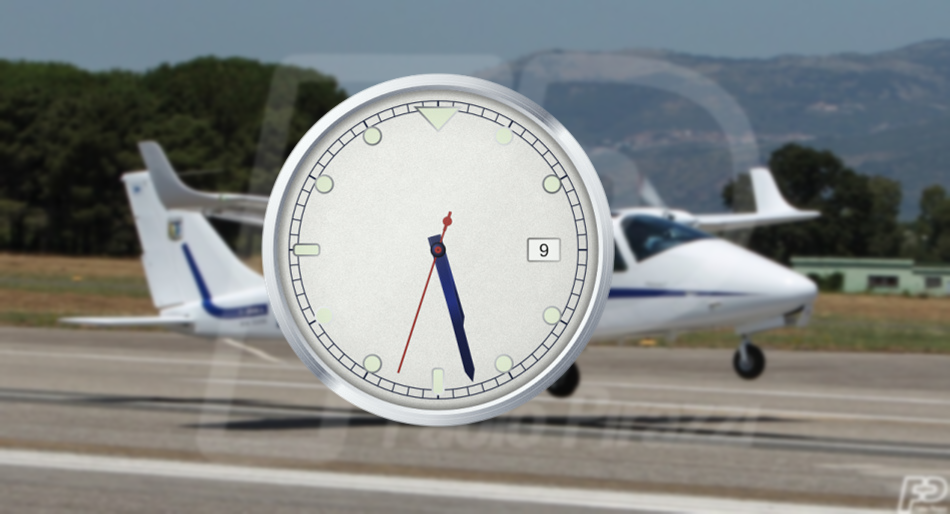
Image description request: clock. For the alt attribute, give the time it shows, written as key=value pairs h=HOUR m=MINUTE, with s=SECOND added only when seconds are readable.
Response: h=5 m=27 s=33
